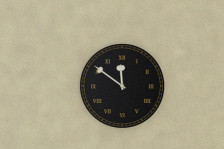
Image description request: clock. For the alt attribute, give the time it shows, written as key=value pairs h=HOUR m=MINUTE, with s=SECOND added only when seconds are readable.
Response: h=11 m=51
